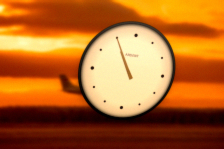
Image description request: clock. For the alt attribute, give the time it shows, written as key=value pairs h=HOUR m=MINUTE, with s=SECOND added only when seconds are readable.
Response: h=10 m=55
